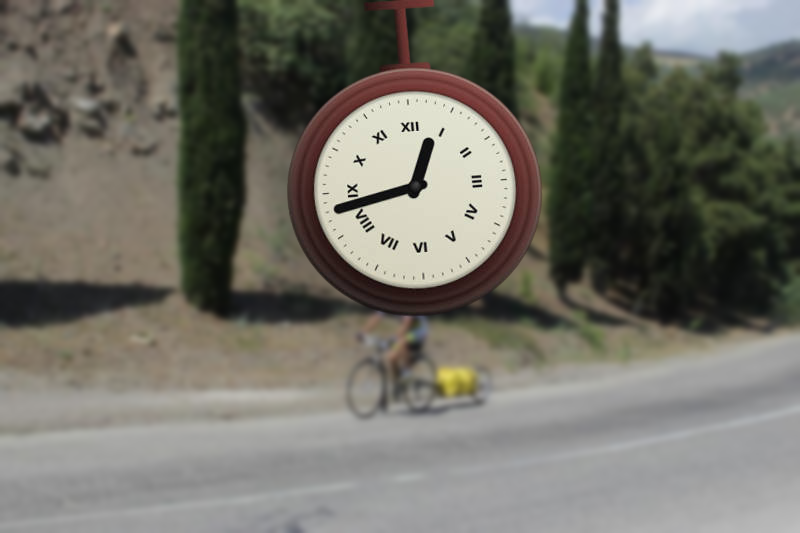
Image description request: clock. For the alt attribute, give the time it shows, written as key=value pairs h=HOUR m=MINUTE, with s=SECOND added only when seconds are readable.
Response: h=12 m=43
